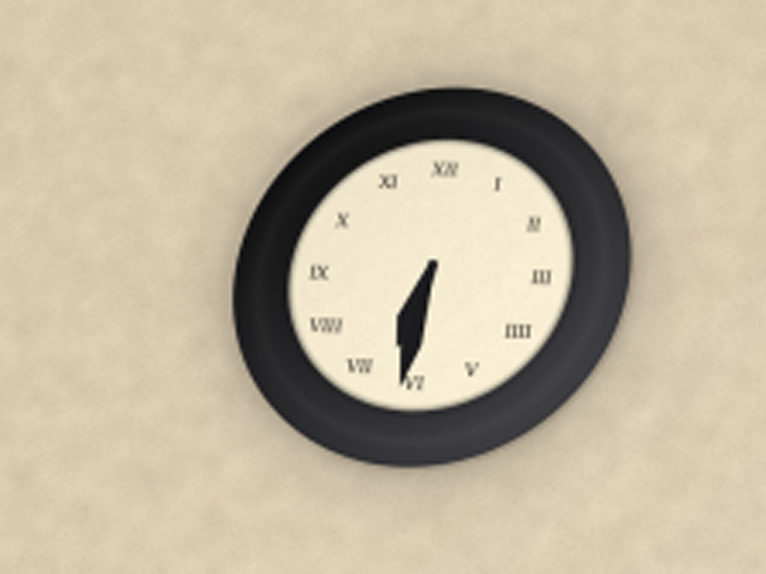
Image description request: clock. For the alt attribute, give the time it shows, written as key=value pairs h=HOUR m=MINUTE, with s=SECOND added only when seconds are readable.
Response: h=6 m=31
